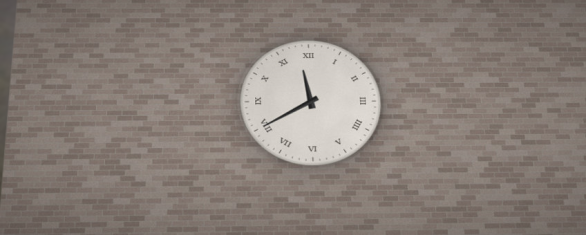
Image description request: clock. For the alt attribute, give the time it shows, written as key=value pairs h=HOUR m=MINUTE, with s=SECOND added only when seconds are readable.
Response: h=11 m=40
